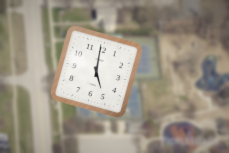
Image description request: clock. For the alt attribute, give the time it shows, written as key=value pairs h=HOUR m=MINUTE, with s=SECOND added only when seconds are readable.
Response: h=4 m=59
